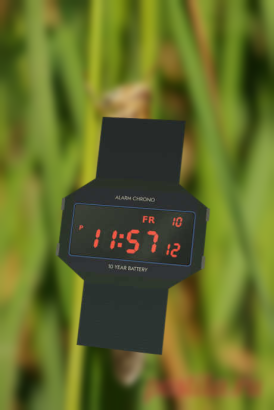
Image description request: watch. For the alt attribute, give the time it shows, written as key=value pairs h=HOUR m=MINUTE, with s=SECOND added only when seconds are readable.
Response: h=11 m=57 s=12
